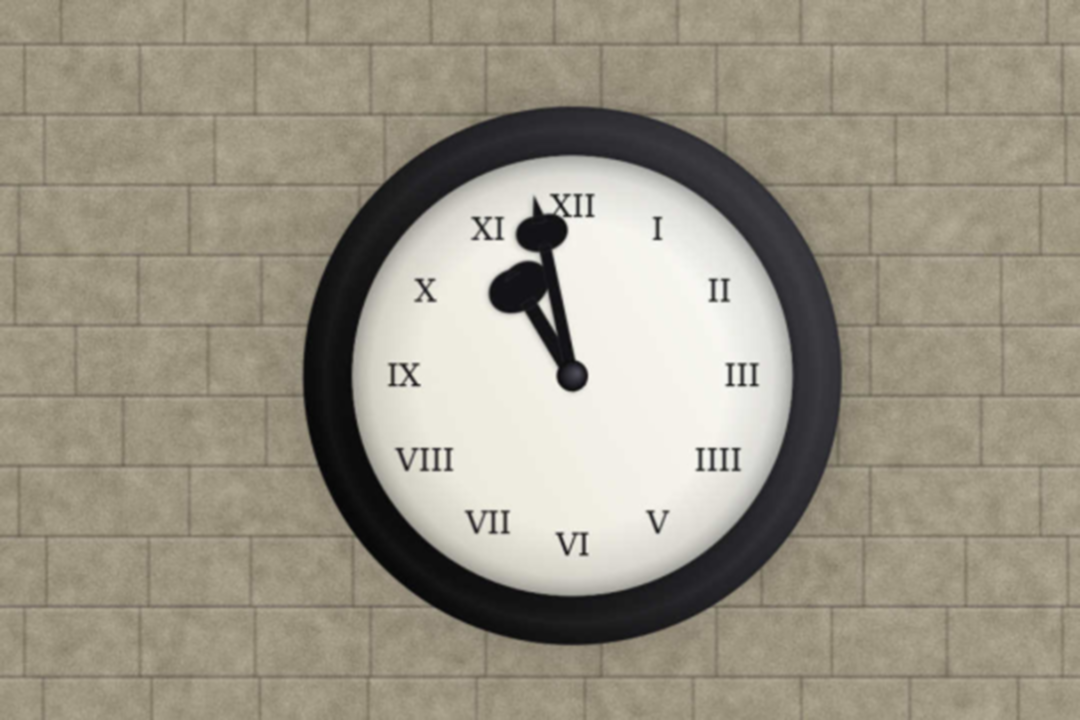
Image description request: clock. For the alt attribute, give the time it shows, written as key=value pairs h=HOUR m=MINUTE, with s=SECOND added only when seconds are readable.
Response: h=10 m=58
